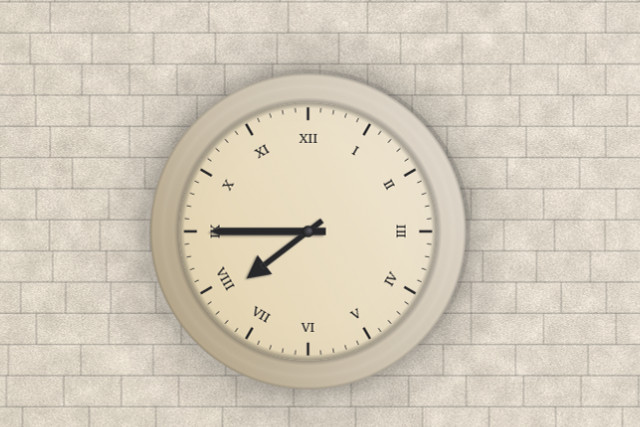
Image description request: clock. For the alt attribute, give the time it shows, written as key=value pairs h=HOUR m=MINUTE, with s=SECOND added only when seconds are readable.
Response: h=7 m=45
